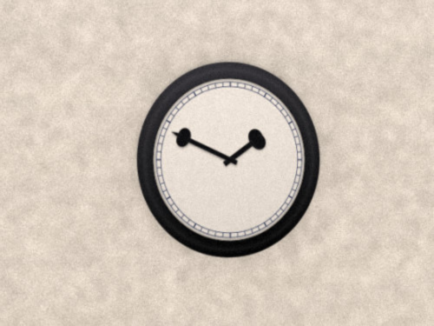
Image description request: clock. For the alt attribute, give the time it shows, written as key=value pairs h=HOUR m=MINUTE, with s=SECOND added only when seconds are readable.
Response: h=1 m=49
